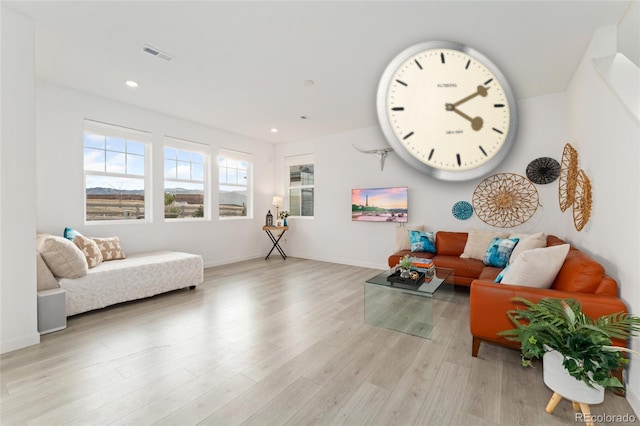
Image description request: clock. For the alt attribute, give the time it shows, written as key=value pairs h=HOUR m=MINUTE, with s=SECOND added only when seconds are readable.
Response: h=4 m=11
